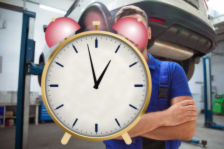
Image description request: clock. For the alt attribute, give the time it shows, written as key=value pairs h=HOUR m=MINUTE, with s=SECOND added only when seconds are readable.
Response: h=12 m=58
